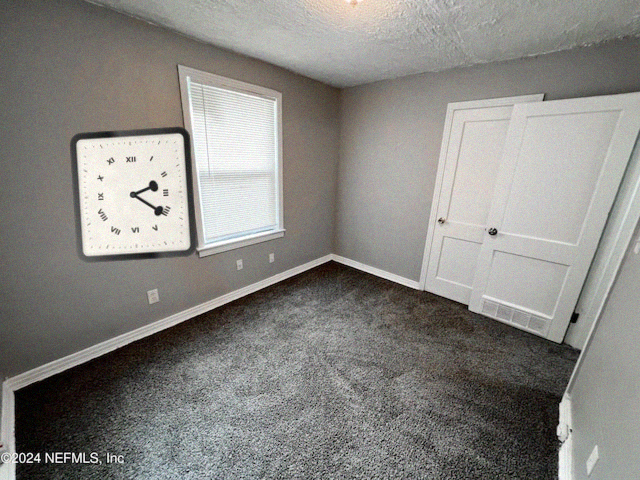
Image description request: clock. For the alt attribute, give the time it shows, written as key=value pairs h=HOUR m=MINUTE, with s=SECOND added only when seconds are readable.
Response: h=2 m=21
